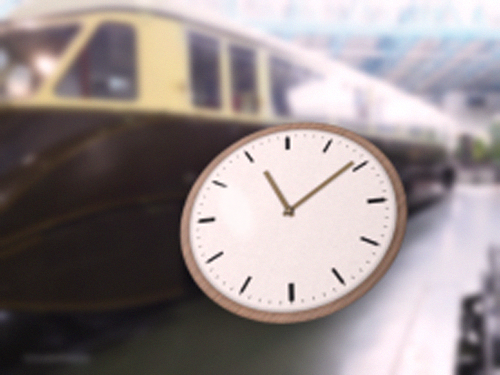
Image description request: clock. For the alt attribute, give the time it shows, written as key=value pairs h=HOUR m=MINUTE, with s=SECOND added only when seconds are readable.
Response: h=11 m=9
